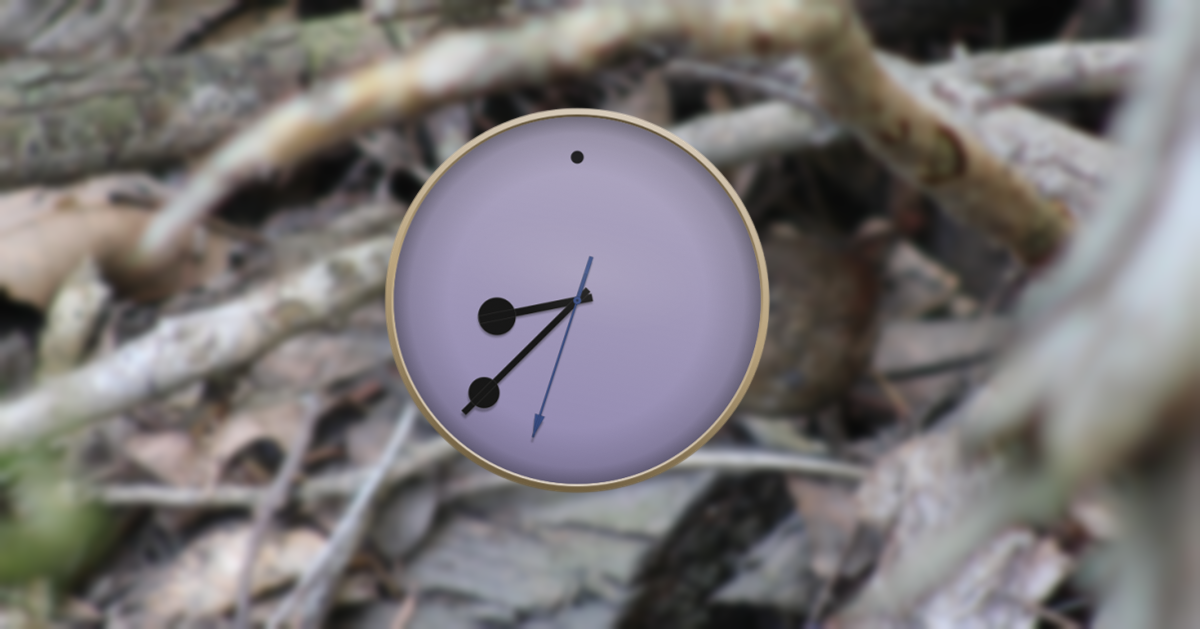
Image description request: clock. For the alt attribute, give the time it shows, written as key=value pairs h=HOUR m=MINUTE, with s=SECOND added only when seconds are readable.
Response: h=8 m=37 s=33
